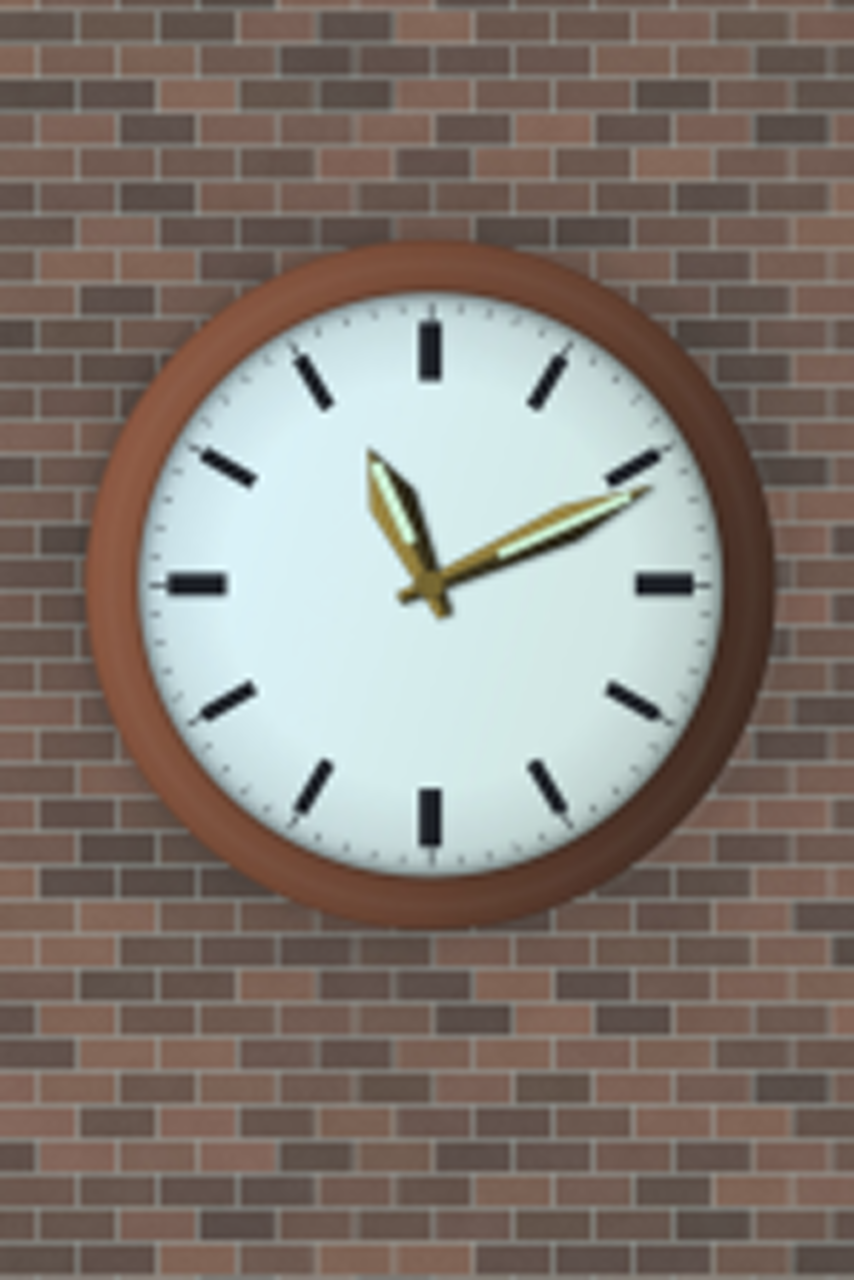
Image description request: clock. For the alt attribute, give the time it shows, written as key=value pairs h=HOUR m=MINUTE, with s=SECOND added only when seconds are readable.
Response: h=11 m=11
